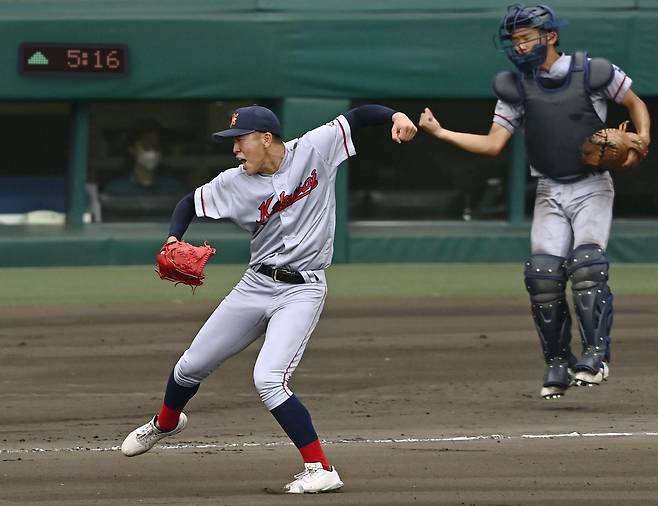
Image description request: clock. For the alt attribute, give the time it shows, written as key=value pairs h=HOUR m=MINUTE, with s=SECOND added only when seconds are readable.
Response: h=5 m=16
